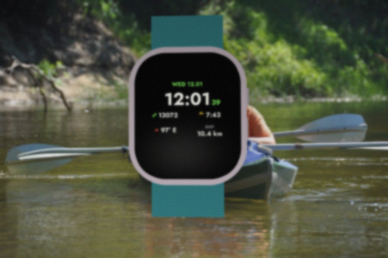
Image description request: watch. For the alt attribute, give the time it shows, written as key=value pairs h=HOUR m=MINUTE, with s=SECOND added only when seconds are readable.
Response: h=12 m=1
